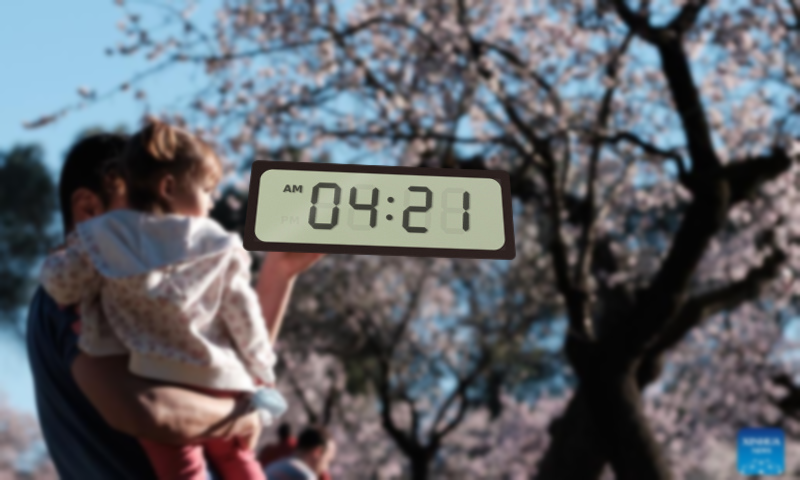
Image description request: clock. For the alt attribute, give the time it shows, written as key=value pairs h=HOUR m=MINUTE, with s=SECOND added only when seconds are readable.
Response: h=4 m=21
